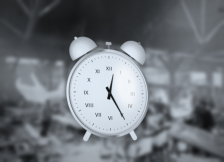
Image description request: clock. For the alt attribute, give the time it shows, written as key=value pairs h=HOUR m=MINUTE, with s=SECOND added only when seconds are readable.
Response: h=12 m=25
